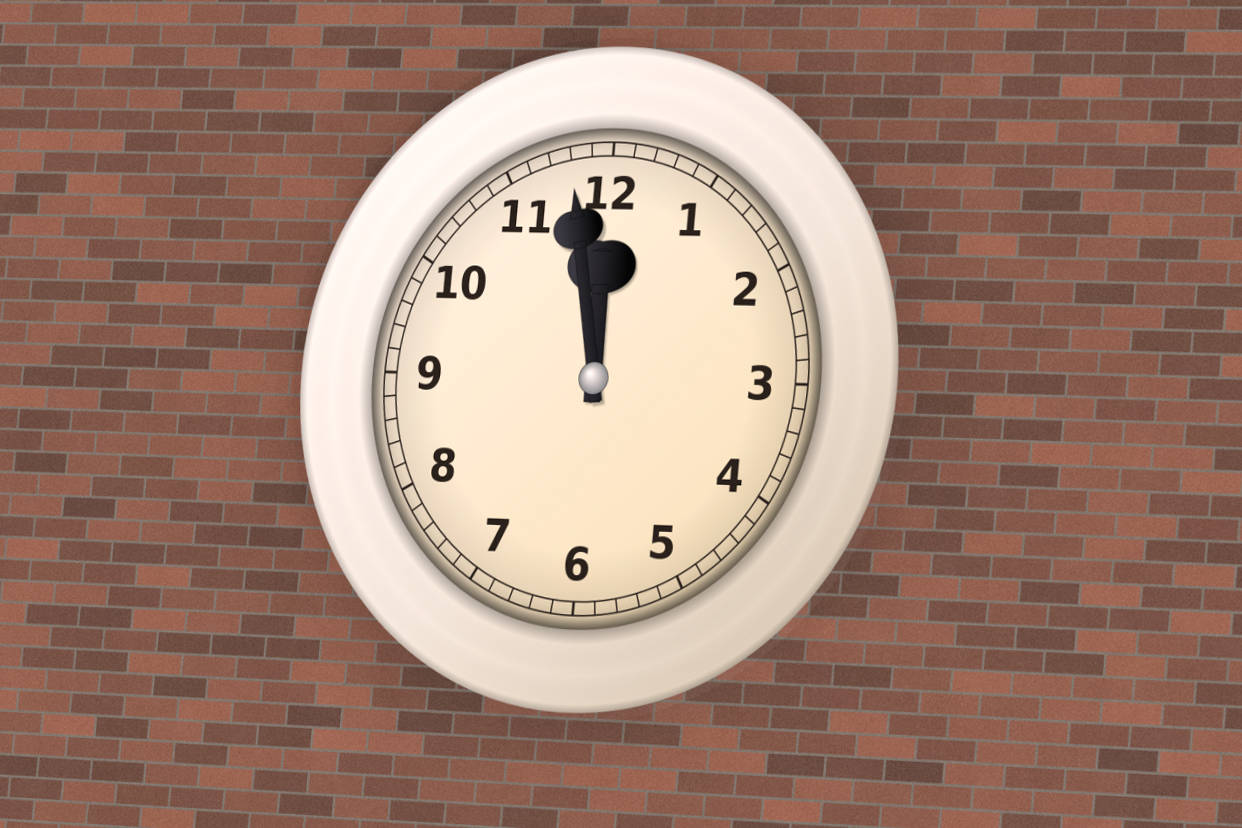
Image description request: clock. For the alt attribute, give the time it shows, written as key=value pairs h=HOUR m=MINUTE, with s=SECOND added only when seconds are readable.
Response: h=11 m=58
